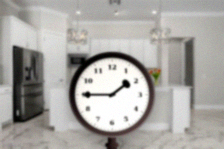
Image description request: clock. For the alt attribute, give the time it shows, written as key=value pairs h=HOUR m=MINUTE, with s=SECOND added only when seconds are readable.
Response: h=1 m=45
